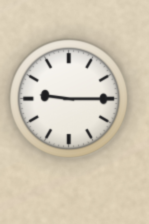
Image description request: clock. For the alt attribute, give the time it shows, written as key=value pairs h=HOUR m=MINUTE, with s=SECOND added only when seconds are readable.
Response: h=9 m=15
